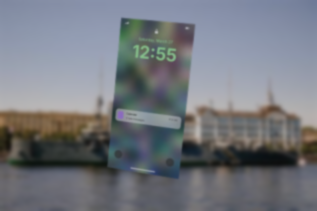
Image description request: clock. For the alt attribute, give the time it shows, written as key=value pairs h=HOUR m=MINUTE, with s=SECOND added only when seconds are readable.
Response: h=12 m=55
